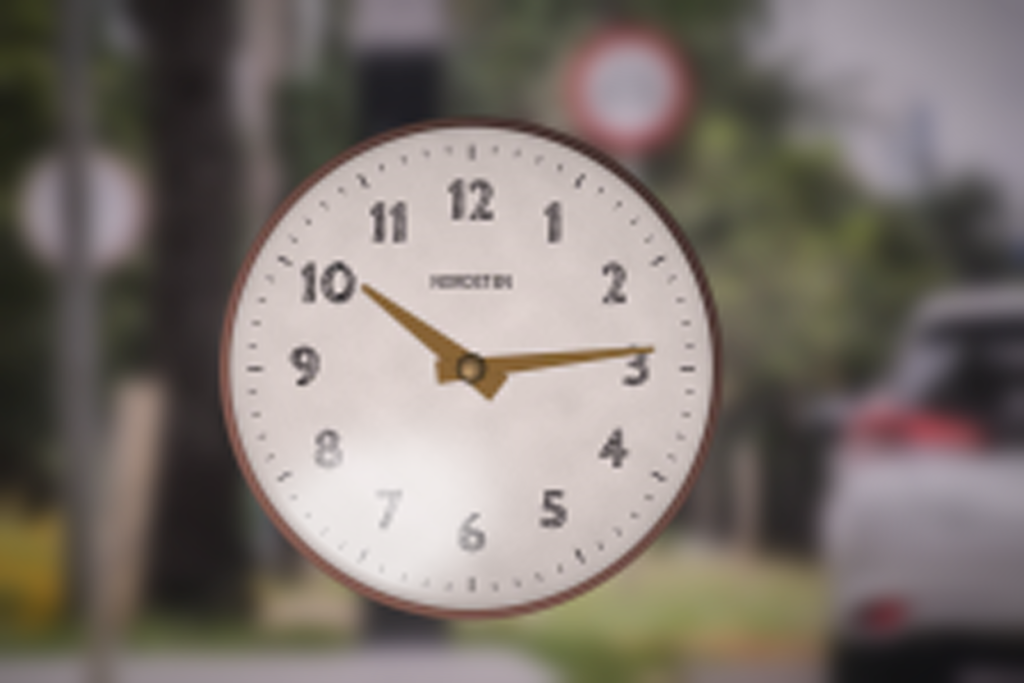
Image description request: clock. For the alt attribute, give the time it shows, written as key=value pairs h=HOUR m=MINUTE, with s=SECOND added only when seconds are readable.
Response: h=10 m=14
